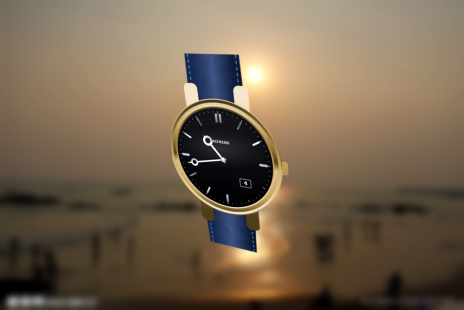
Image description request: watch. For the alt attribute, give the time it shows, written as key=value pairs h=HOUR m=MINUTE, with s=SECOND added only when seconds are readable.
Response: h=10 m=43
